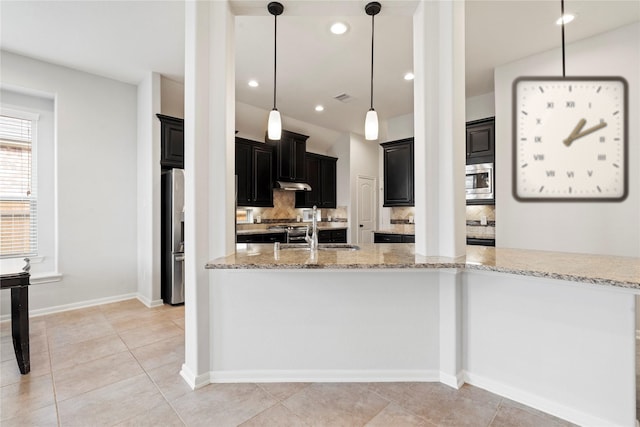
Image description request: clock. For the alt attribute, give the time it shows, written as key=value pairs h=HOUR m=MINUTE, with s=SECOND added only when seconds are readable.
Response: h=1 m=11
